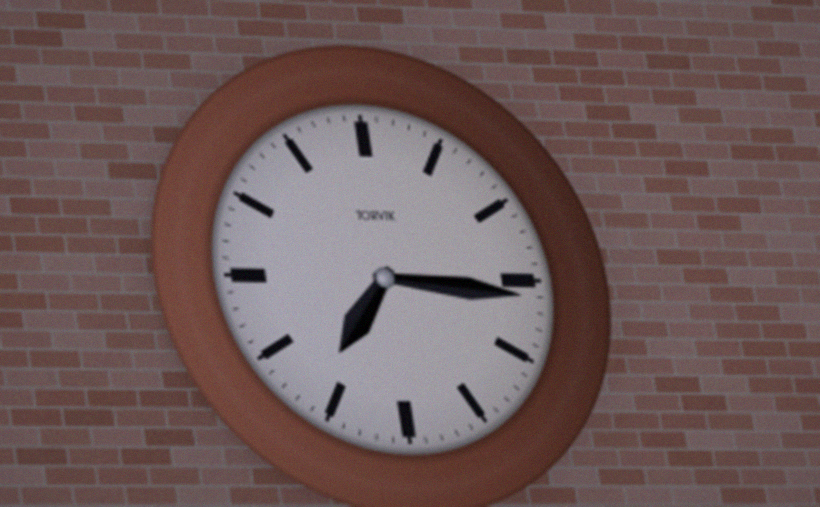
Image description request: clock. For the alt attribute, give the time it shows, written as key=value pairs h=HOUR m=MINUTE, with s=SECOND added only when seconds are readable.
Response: h=7 m=16
